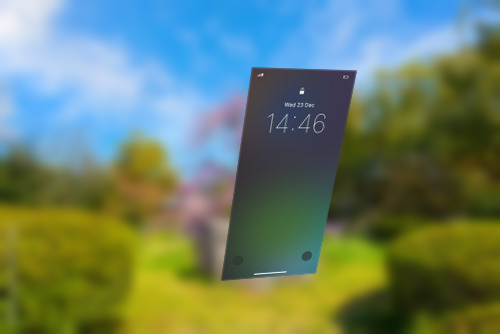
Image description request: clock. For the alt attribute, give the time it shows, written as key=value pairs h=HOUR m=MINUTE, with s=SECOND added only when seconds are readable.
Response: h=14 m=46
